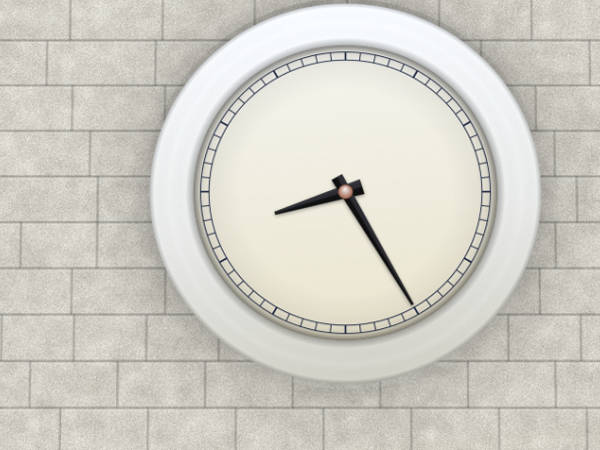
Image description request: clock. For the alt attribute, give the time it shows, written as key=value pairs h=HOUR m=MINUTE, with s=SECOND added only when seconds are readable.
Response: h=8 m=25
